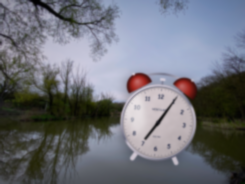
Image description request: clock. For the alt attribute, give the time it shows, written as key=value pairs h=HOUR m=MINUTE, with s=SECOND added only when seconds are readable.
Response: h=7 m=5
